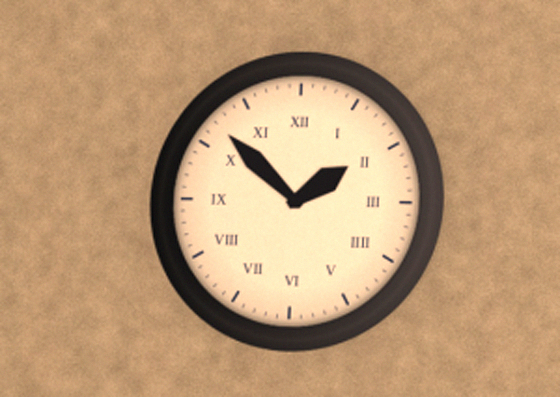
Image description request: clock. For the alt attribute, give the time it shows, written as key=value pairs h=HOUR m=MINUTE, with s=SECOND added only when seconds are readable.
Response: h=1 m=52
